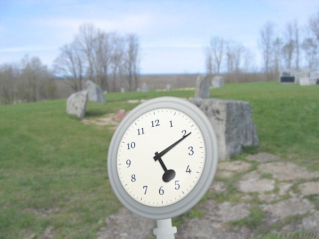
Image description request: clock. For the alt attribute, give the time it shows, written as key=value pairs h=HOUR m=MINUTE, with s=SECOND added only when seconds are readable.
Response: h=5 m=11
